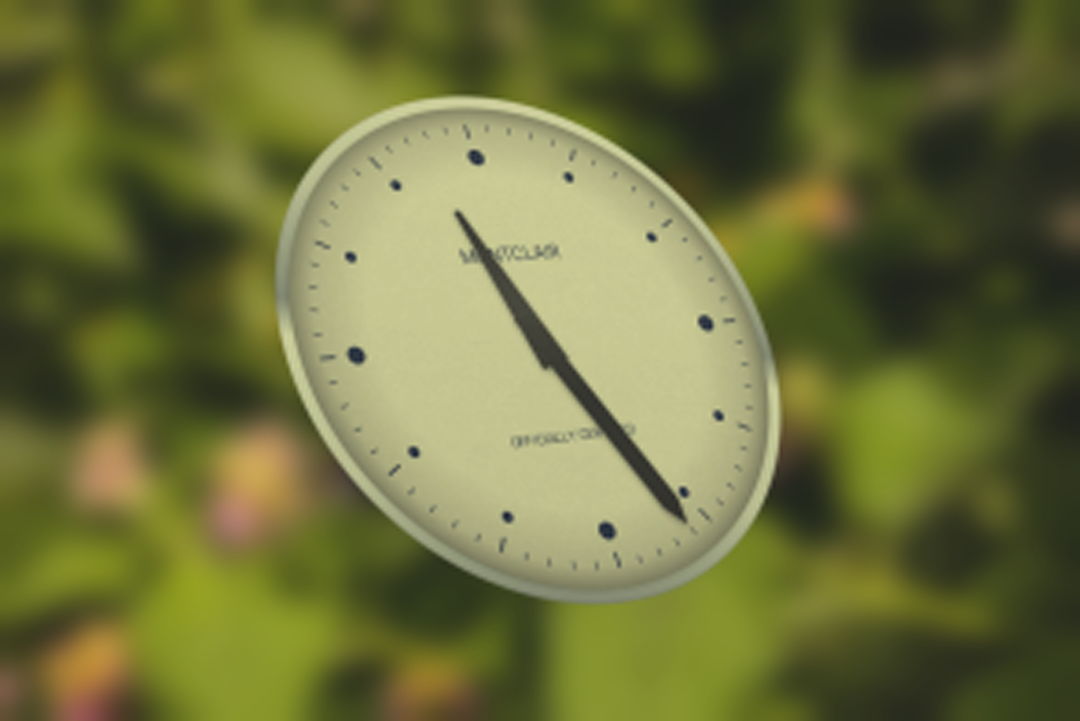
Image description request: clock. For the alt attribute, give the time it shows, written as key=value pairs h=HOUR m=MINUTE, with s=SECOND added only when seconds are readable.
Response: h=11 m=26
